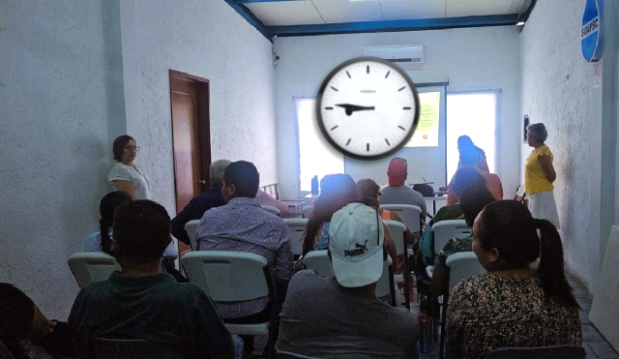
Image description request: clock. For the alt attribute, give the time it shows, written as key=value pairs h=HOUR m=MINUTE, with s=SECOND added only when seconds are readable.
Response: h=8 m=46
